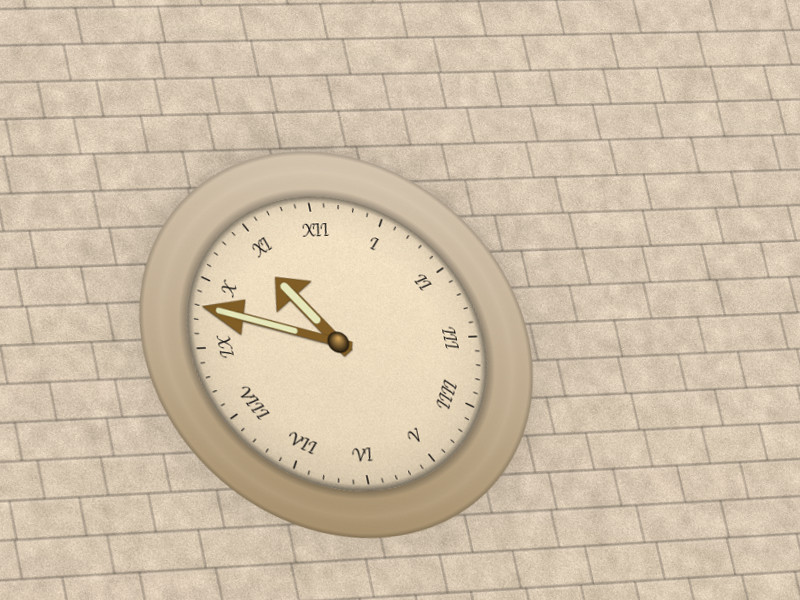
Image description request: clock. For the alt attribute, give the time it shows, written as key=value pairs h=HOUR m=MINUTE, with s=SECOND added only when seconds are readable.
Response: h=10 m=48
